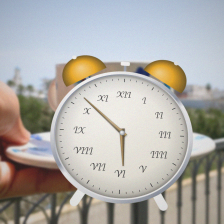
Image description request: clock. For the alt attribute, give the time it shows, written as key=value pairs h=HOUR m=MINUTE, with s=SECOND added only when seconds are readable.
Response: h=5 m=52
